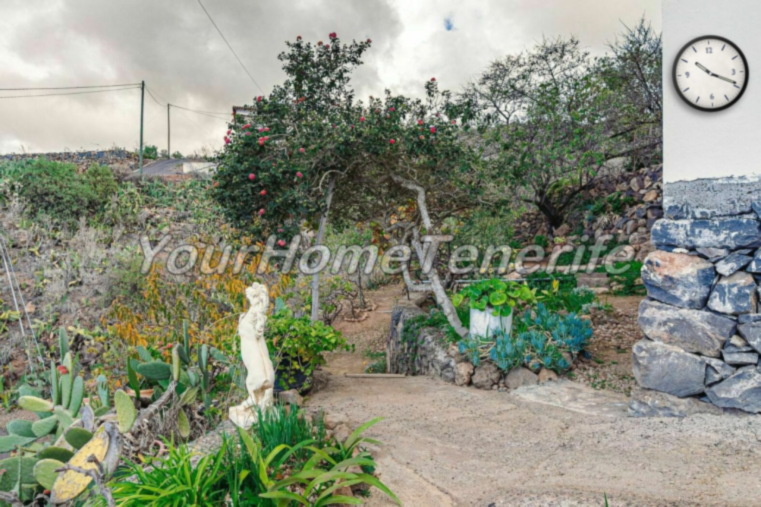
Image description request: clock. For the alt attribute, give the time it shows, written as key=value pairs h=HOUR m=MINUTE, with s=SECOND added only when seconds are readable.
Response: h=10 m=19
